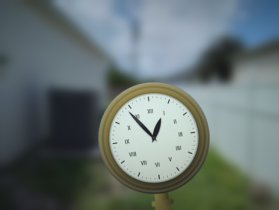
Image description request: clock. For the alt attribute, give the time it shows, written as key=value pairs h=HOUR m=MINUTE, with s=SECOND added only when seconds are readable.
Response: h=12 m=54
